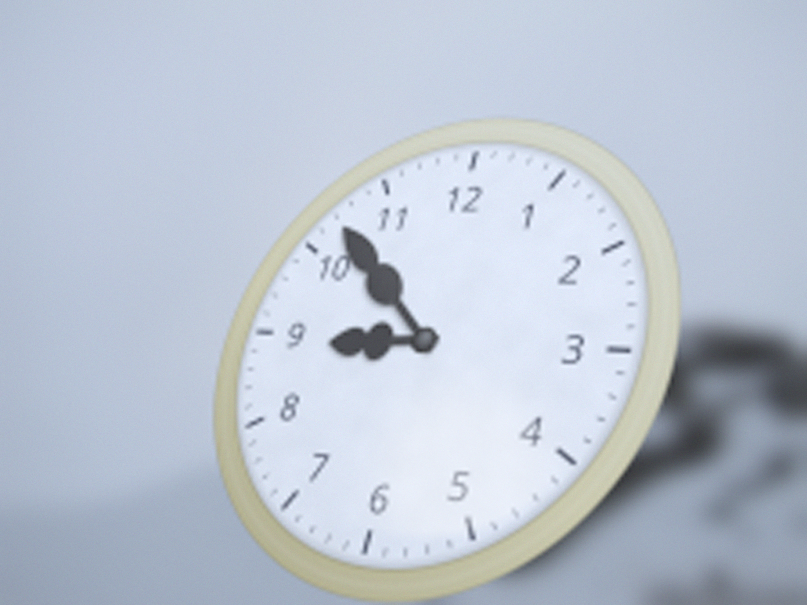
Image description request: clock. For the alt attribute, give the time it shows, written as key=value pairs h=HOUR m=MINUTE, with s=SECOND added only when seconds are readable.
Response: h=8 m=52
